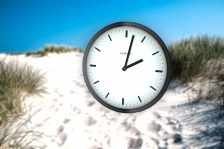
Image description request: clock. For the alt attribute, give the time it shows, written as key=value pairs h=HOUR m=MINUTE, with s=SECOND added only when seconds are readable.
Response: h=2 m=2
